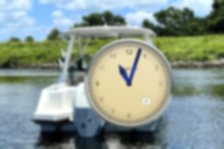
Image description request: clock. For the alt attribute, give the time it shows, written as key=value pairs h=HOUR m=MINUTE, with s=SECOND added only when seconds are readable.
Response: h=11 m=3
